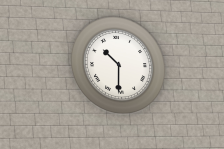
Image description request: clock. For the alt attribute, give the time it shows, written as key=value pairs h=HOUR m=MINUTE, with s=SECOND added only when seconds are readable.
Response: h=10 m=31
